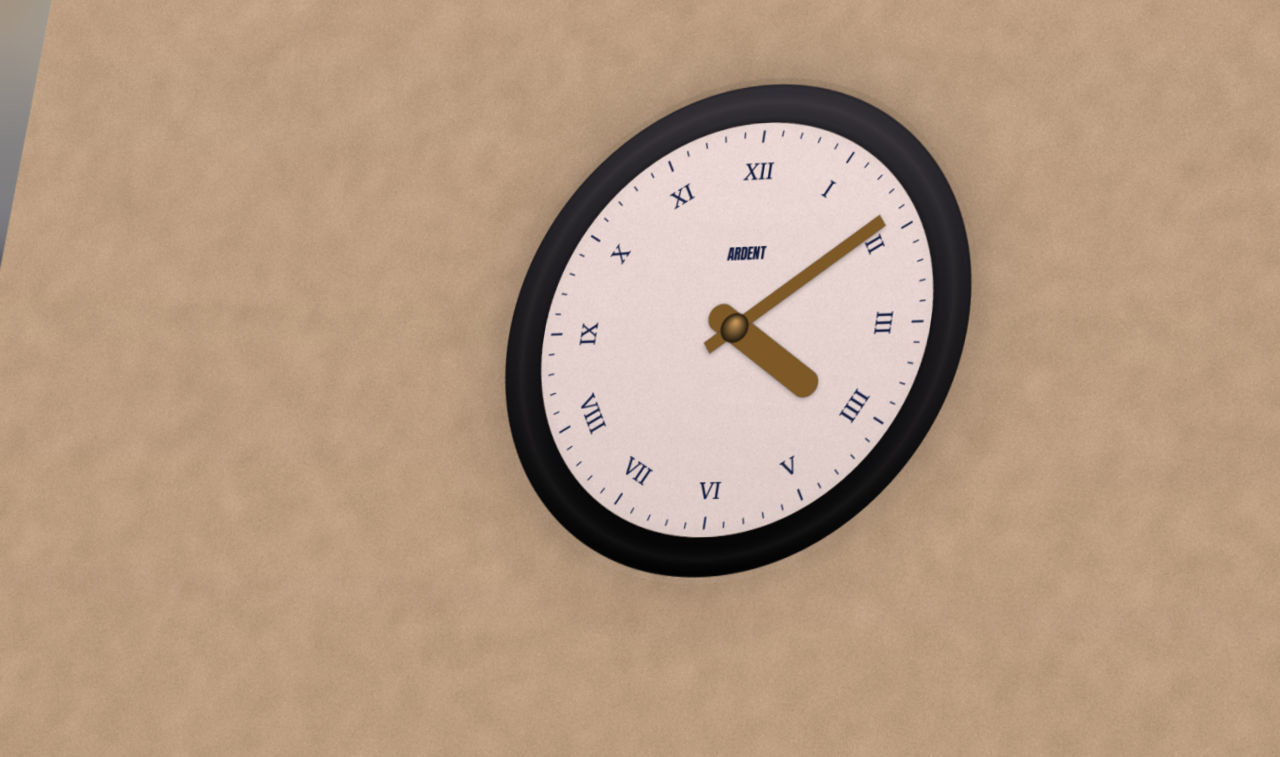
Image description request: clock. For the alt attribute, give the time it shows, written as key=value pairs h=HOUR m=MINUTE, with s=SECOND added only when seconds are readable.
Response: h=4 m=9
